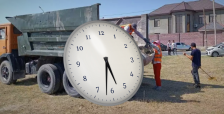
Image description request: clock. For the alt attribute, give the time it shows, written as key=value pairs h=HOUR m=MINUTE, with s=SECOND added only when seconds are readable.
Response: h=5 m=32
